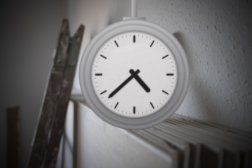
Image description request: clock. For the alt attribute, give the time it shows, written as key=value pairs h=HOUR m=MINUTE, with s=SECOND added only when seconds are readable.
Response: h=4 m=38
